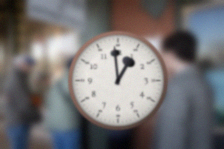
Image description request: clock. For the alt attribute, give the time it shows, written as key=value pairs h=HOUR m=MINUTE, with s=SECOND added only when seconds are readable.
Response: h=12 m=59
